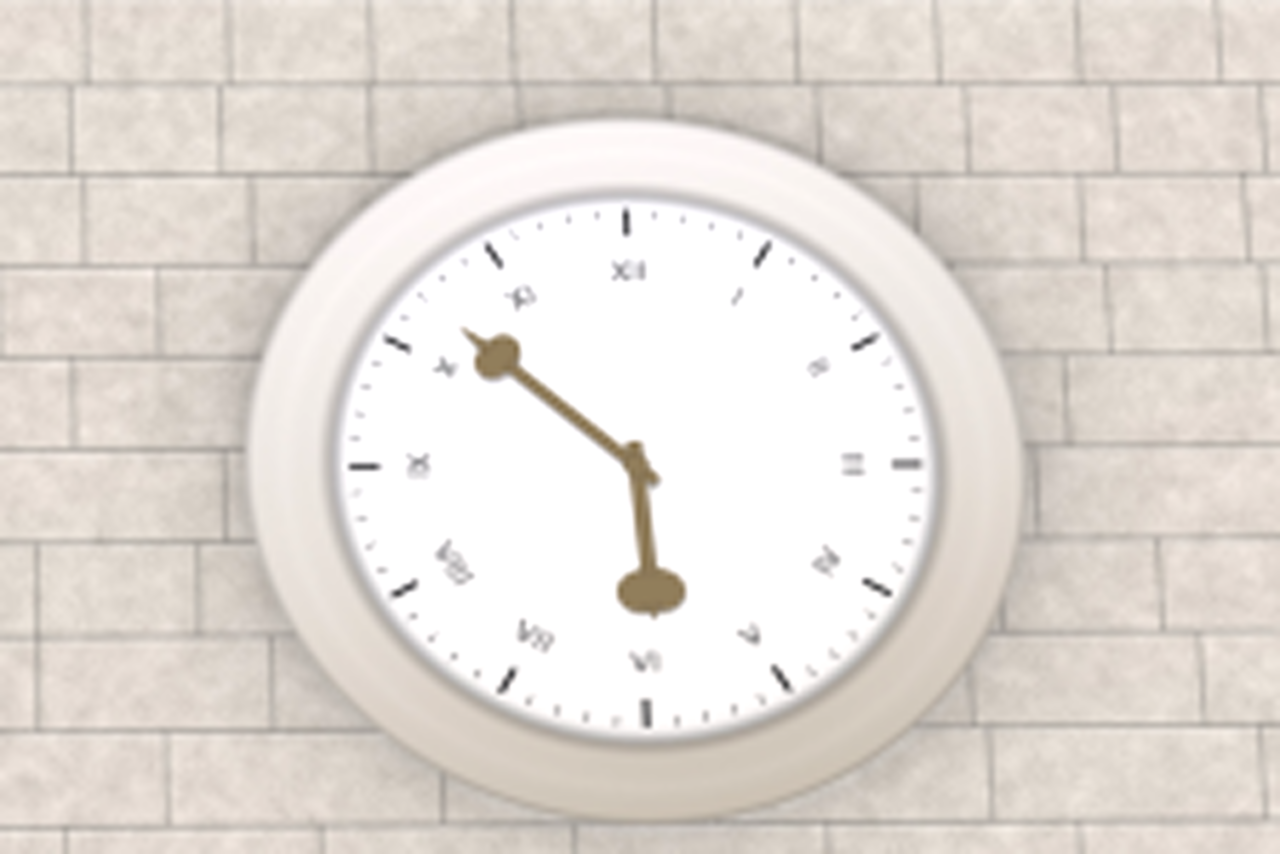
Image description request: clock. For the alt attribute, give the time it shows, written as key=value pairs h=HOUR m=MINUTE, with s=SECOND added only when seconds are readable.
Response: h=5 m=52
